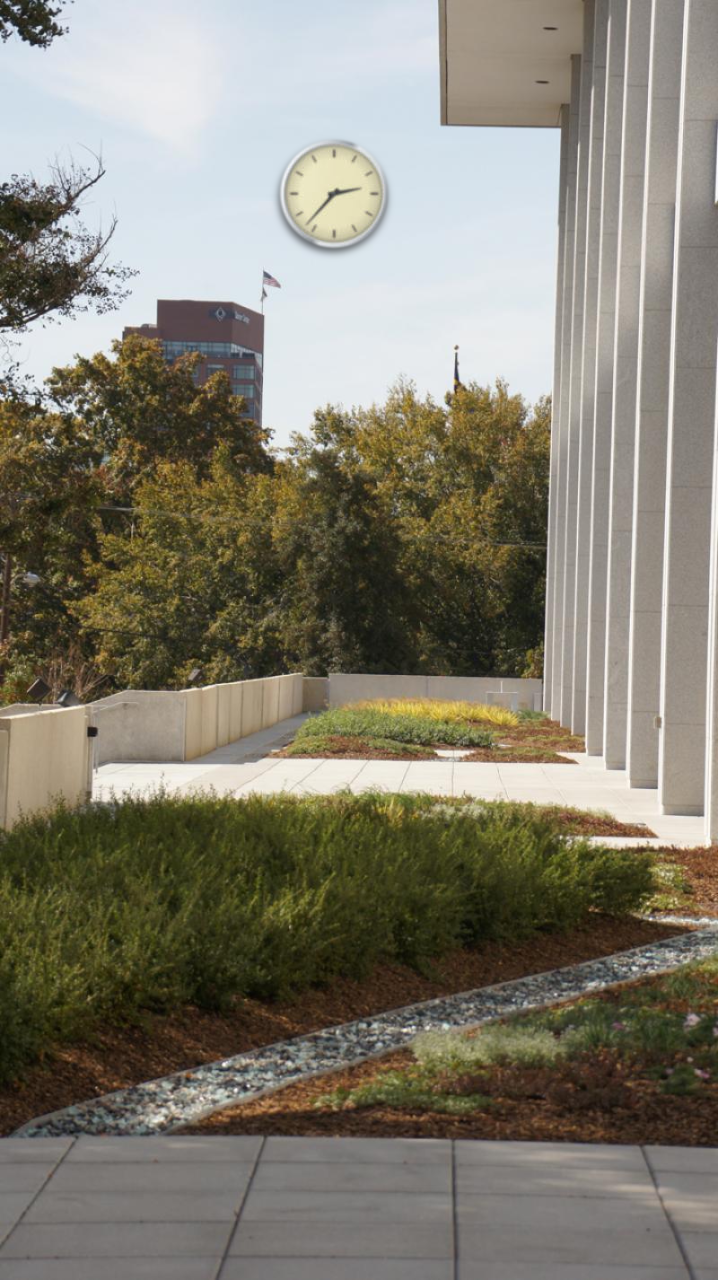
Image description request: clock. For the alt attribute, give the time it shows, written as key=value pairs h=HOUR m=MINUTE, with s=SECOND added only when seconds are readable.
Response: h=2 m=37
